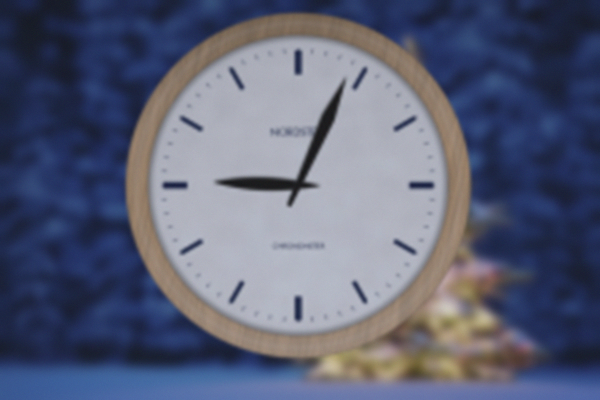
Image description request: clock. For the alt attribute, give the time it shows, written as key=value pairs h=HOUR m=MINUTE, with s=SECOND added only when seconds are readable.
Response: h=9 m=4
